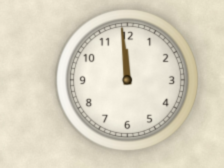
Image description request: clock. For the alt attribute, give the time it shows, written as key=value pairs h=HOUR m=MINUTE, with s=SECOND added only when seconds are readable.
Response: h=11 m=59
